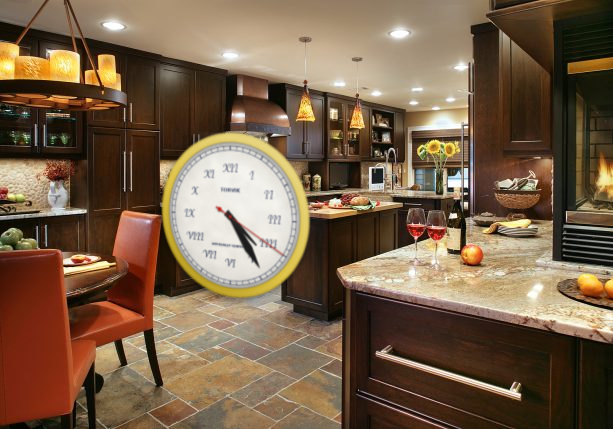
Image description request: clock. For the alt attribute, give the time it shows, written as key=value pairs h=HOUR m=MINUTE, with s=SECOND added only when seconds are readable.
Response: h=4 m=24 s=20
